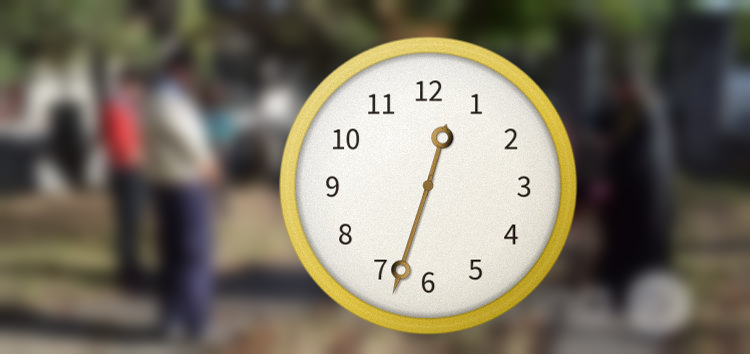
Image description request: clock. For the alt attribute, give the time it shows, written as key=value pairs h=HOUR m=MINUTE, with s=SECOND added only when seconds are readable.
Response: h=12 m=33
